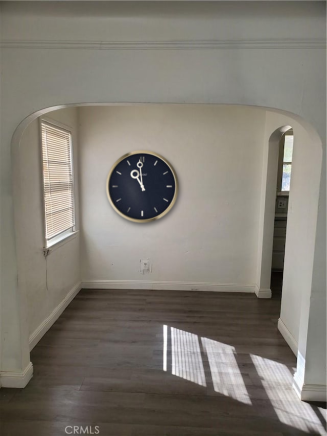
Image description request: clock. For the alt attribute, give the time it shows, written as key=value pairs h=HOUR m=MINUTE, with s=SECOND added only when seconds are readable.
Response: h=10 m=59
